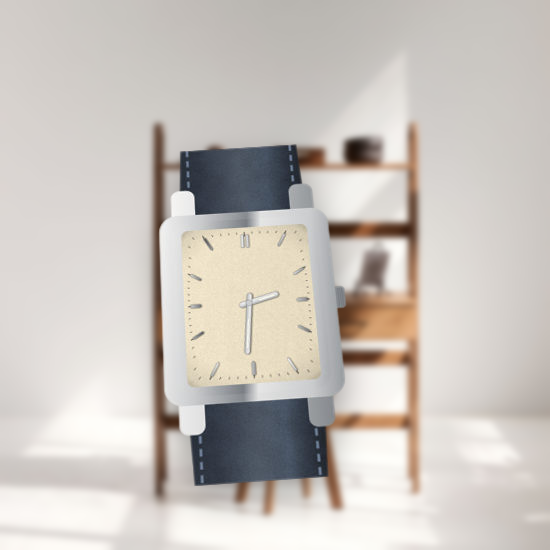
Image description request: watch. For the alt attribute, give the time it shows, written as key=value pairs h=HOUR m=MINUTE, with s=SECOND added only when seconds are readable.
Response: h=2 m=31
